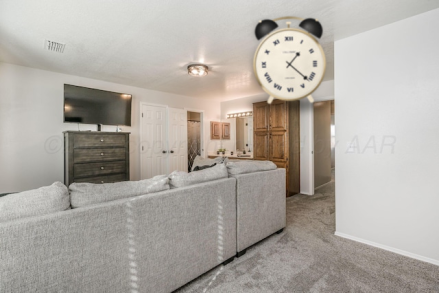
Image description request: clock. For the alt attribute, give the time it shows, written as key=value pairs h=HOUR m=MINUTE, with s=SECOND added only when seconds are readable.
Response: h=1 m=22
